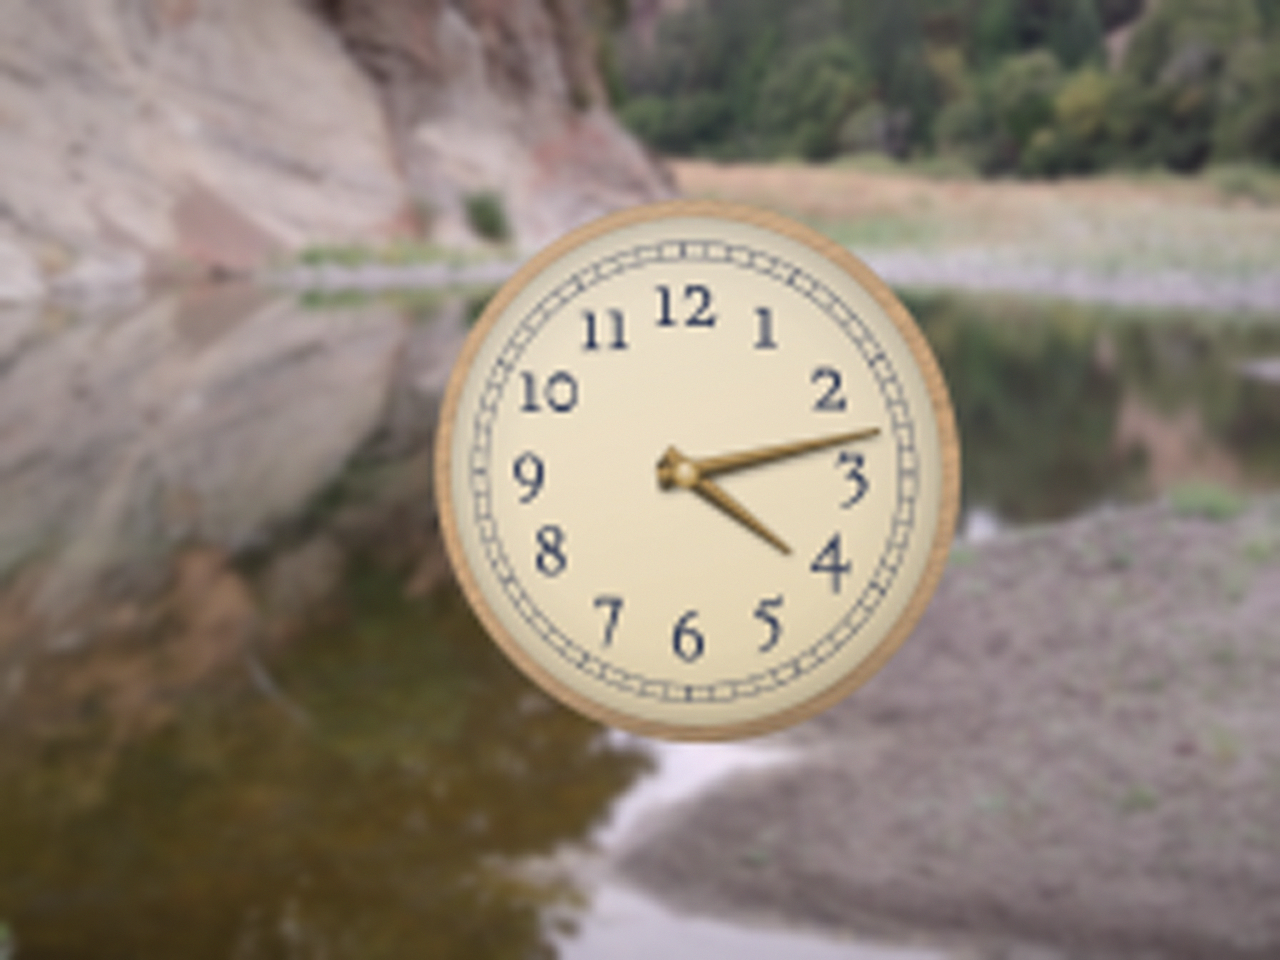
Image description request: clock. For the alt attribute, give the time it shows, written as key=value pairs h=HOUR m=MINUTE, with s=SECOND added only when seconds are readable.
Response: h=4 m=13
